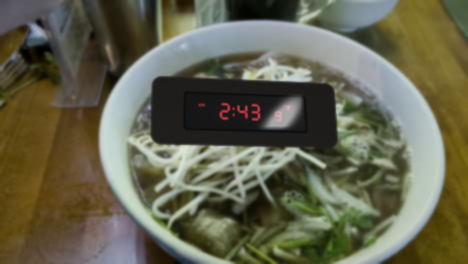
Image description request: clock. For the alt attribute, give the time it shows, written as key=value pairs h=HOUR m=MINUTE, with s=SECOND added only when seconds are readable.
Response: h=2 m=43
